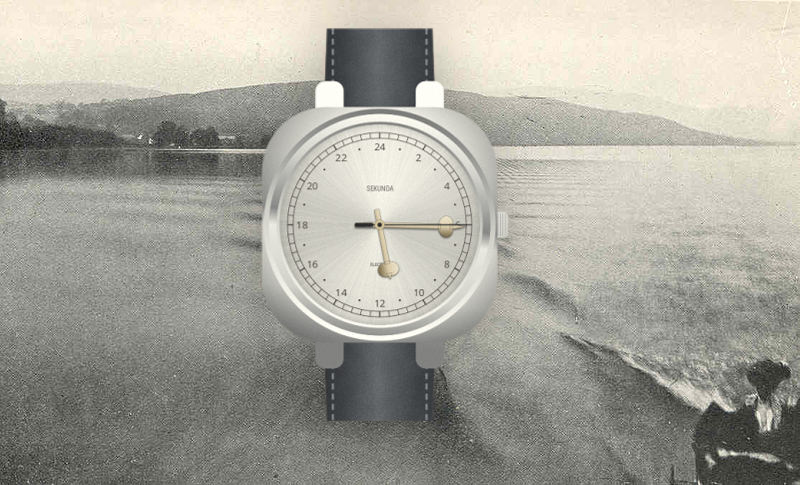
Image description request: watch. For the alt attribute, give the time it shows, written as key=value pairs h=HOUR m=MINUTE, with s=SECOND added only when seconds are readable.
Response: h=11 m=15 s=15
